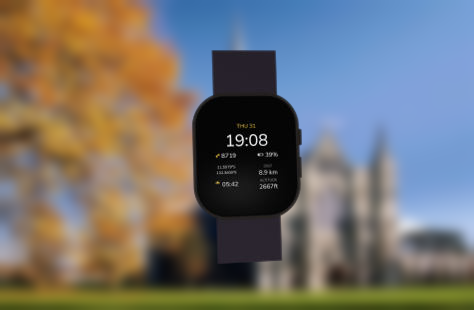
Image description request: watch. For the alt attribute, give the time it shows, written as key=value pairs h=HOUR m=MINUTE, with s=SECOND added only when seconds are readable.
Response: h=19 m=8
